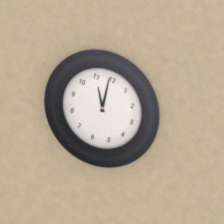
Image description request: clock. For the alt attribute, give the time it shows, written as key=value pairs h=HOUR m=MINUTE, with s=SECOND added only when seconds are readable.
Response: h=10 m=59
